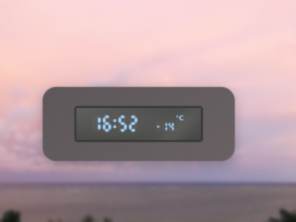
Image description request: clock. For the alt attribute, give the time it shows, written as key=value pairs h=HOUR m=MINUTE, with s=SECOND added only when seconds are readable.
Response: h=16 m=52
